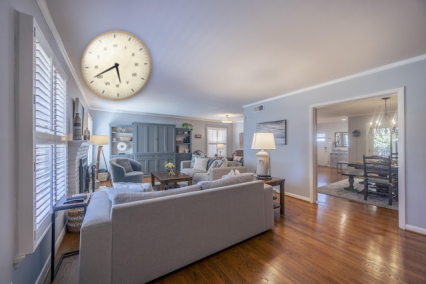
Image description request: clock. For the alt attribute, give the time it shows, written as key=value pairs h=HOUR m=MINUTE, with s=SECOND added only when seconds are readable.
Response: h=5 m=41
